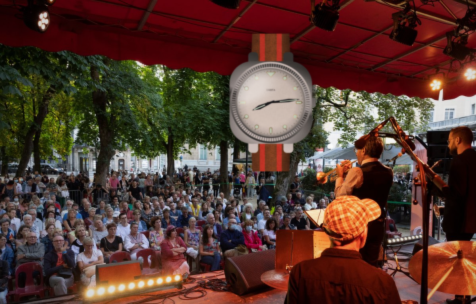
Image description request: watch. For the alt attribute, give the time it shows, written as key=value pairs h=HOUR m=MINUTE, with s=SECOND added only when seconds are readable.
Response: h=8 m=14
